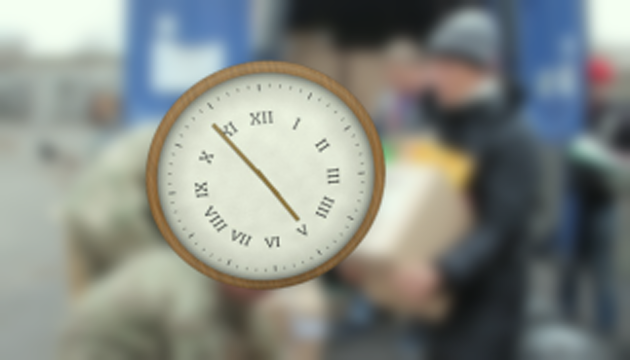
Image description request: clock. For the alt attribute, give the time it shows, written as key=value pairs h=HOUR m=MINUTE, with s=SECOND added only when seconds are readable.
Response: h=4 m=54
